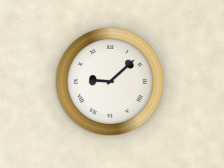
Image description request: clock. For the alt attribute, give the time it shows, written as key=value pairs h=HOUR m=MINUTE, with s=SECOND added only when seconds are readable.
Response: h=9 m=8
